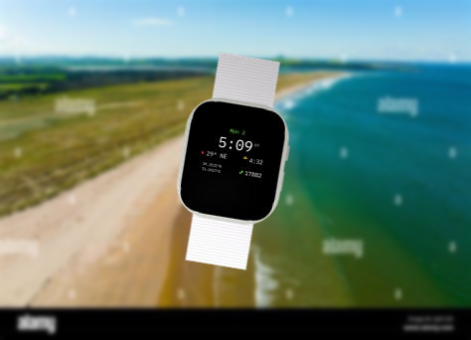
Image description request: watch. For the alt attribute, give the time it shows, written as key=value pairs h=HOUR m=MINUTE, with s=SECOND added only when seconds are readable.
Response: h=5 m=9
